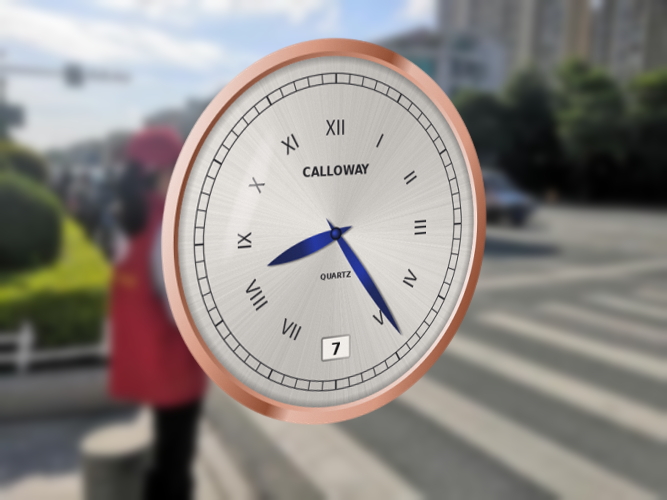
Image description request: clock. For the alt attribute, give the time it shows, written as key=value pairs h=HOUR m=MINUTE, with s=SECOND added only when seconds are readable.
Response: h=8 m=24
